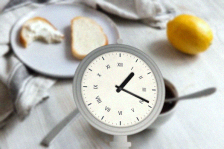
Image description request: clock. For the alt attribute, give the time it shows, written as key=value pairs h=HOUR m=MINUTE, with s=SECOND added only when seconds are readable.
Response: h=1 m=19
